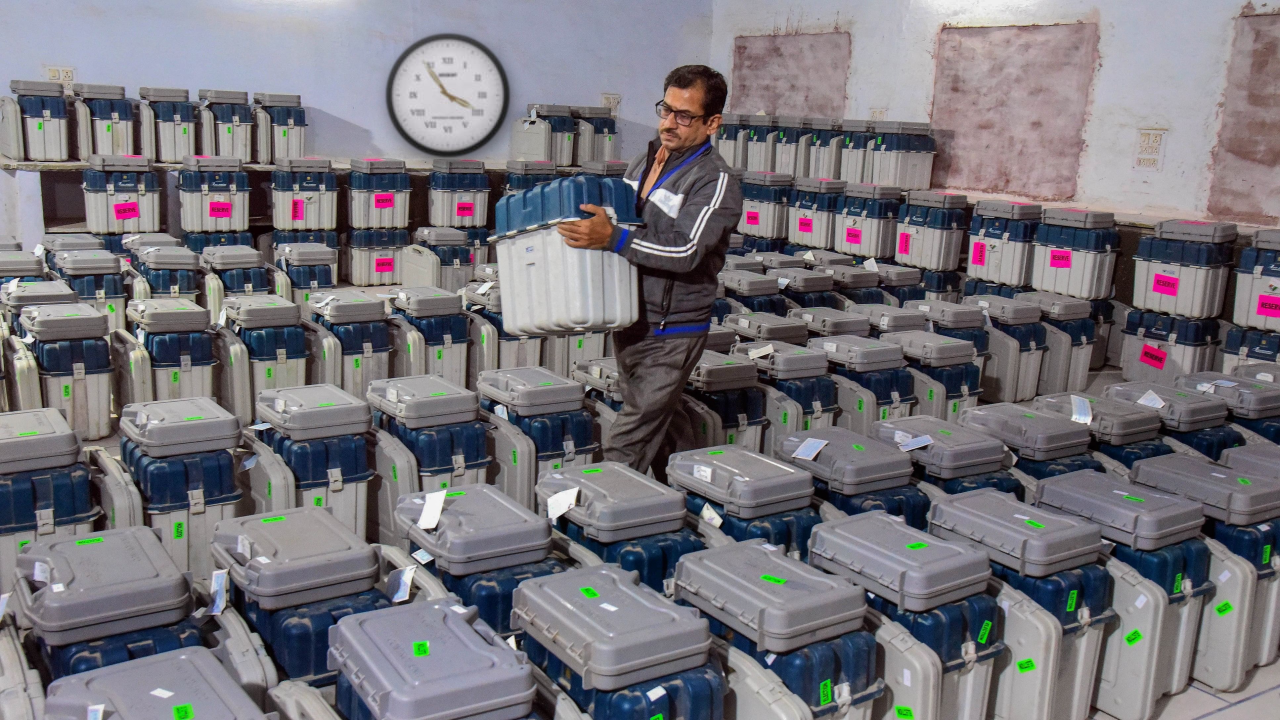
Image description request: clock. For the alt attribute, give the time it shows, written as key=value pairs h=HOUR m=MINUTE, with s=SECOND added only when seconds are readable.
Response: h=3 m=54
